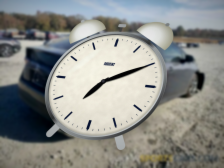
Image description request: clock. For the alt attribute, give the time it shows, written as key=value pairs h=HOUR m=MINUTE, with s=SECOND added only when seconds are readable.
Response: h=7 m=10
